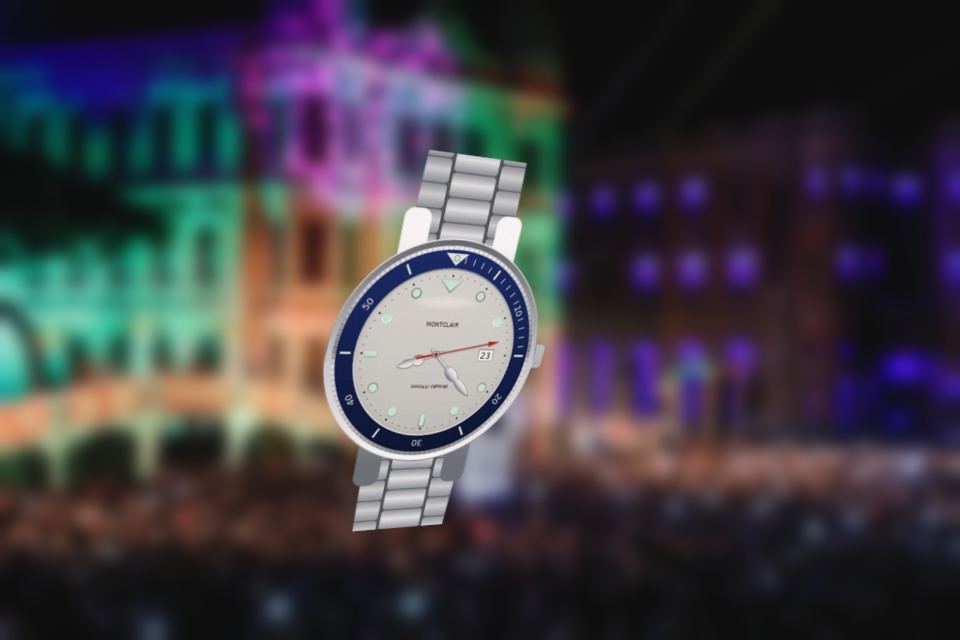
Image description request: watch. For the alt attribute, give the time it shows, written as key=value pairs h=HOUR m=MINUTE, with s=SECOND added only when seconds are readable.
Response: h=8 m=22 s=13
